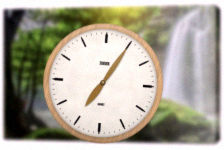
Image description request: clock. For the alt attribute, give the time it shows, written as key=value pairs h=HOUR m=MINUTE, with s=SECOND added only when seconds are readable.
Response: h=7 m=5
